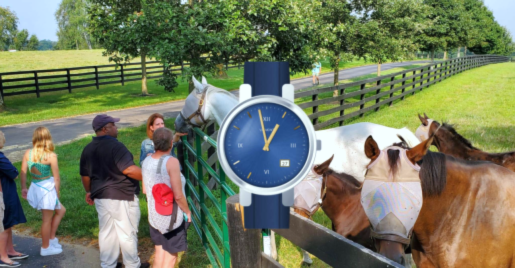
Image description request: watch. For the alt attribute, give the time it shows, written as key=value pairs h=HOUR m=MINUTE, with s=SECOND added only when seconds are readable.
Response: h=12 m=58
